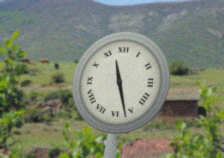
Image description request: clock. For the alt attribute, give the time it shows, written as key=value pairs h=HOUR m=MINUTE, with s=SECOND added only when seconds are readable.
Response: h=11 m=27
